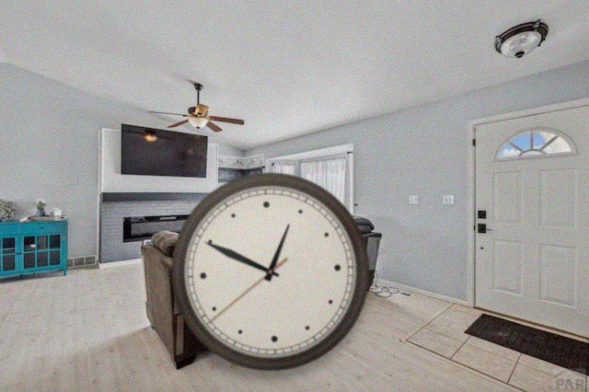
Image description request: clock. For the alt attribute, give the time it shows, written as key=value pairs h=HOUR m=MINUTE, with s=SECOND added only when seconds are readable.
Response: h=12 m=49 s=39
